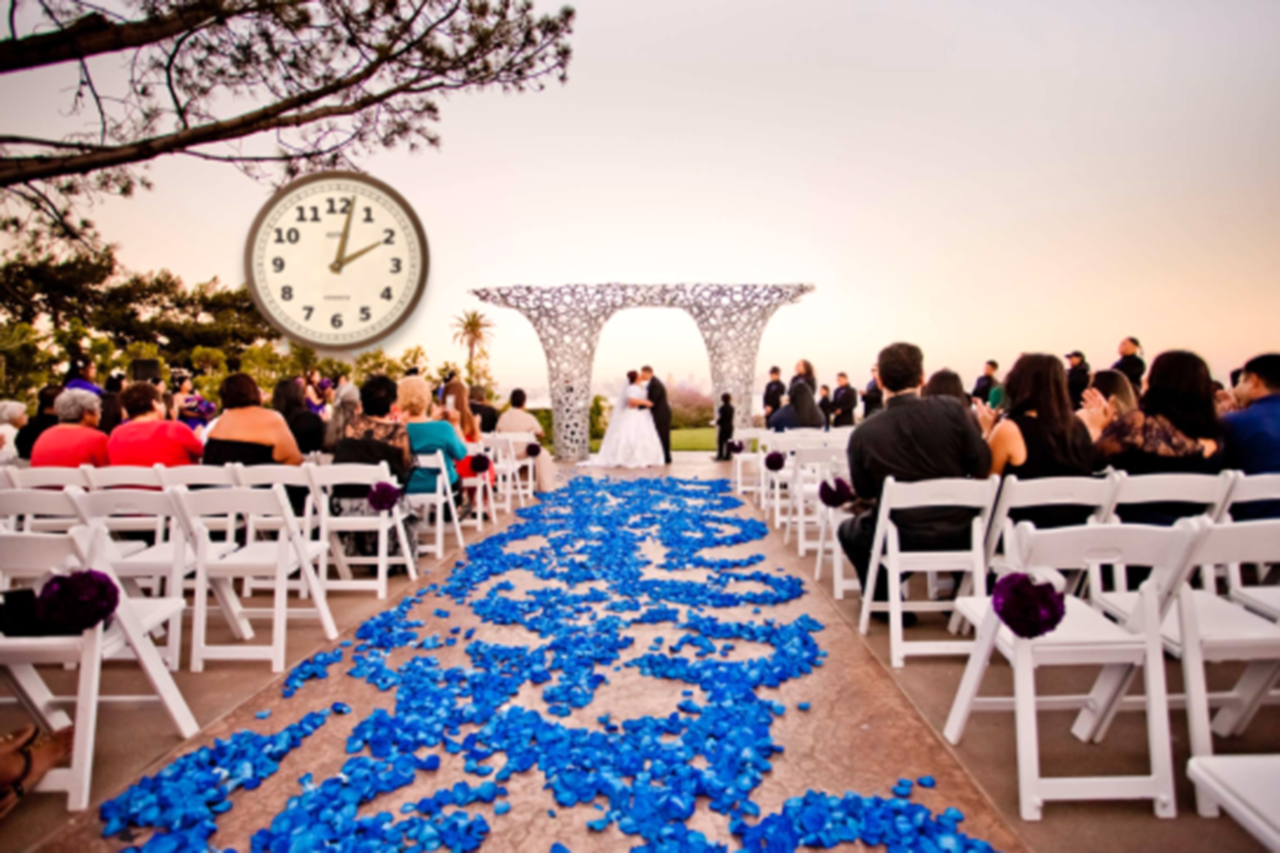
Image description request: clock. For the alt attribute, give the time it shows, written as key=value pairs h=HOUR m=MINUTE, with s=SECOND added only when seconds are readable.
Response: h=2 m=2
